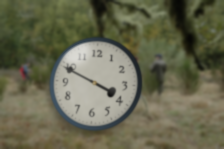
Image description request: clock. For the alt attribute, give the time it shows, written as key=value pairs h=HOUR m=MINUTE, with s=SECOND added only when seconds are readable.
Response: h=3 m=49
